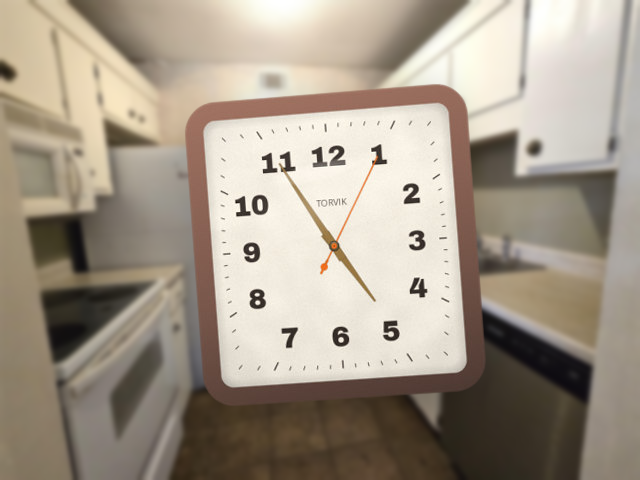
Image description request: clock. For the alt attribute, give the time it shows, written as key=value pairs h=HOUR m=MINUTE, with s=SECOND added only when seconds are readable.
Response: h=4 m=55 s=5
